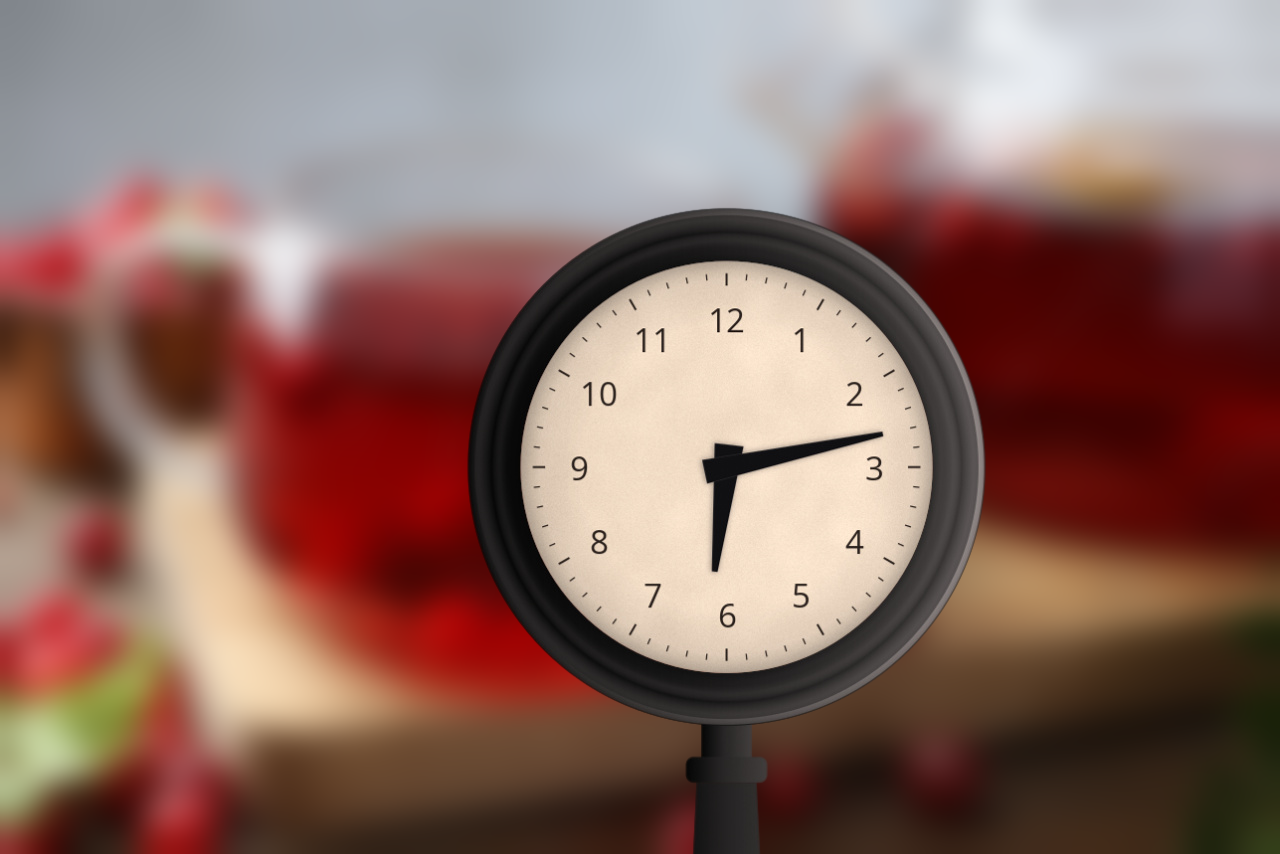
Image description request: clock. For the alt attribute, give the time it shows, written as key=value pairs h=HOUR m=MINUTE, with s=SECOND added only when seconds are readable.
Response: h=6 m=13
